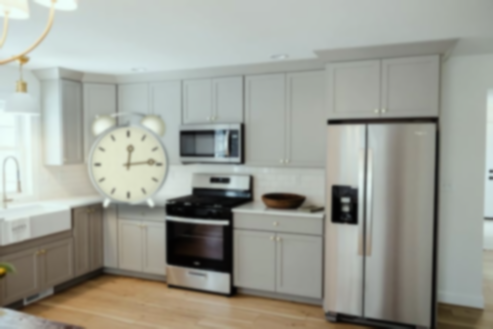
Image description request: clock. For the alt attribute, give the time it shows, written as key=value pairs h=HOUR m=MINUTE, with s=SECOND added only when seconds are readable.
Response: h=12 m=14
